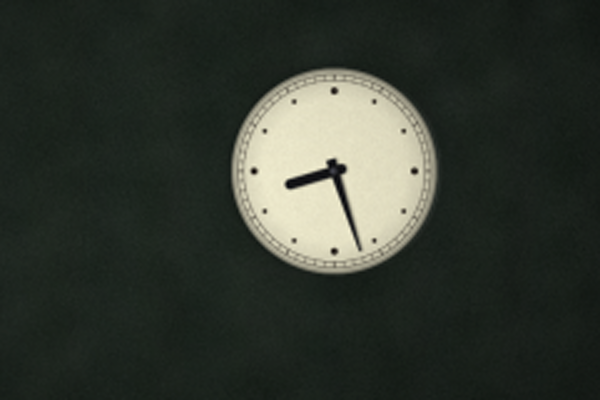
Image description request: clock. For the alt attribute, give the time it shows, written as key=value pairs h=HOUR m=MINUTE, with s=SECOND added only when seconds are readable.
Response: h=8 m=27
